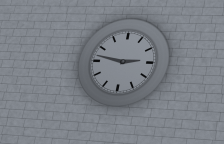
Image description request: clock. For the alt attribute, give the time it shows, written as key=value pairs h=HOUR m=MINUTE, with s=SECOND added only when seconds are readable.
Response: h=2 m=47
